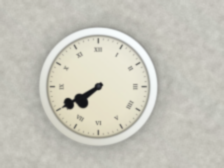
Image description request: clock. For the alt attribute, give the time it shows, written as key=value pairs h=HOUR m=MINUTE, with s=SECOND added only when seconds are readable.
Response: h=7 m=40
